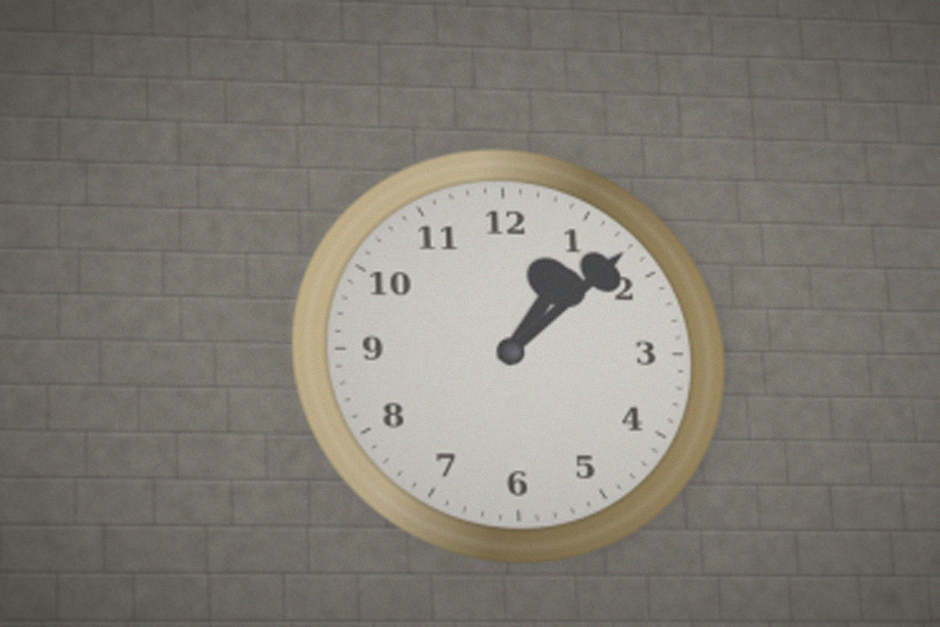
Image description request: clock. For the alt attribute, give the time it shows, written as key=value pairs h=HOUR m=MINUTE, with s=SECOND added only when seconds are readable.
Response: h=1 m=8
